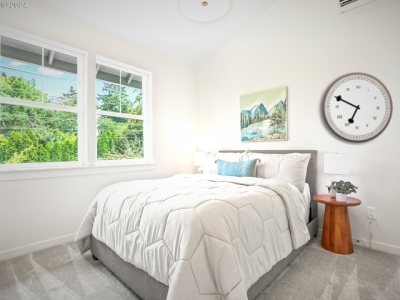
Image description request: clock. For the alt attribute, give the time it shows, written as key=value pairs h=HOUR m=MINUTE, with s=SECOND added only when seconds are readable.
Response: h=6 m=49
